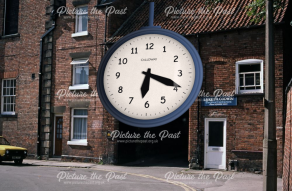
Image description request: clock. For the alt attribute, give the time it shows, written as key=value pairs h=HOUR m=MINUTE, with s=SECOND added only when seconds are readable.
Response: h=6 m=19
